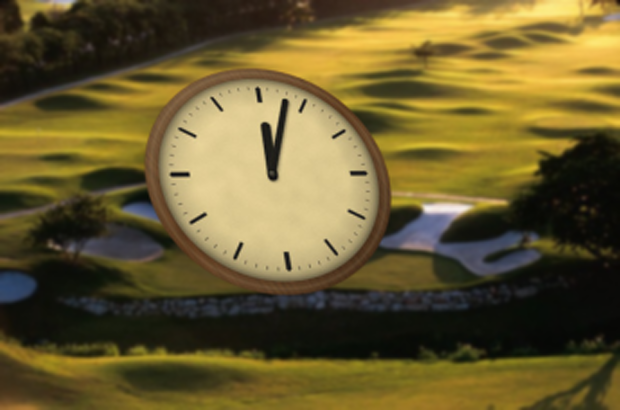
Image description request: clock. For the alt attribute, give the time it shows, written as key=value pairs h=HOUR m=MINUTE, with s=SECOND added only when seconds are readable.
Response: h=12 m=3
